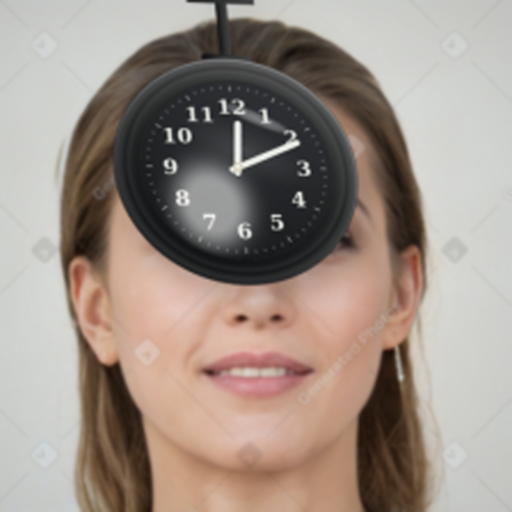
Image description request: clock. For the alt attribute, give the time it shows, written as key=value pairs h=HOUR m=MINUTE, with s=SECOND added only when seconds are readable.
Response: h=12 m=11
